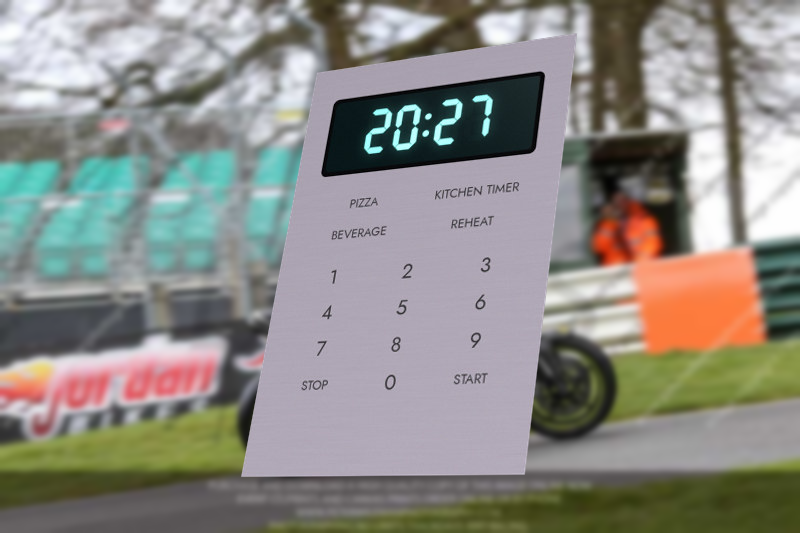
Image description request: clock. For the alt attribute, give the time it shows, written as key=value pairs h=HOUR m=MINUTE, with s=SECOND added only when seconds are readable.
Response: h=20 m=27
